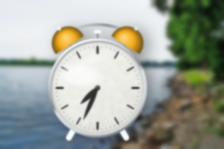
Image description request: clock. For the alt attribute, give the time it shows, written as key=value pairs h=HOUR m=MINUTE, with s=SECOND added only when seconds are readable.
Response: h=7 m=34
